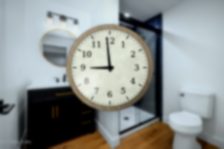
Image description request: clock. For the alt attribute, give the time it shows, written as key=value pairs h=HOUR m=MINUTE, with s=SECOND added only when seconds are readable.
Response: h=8 m=59
